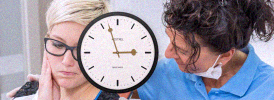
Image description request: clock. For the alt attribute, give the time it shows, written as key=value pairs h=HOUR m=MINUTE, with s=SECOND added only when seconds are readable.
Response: h=2 m=57
